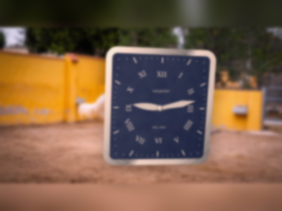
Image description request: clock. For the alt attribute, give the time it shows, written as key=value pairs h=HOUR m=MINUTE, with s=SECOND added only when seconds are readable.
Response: h=9 m=13
